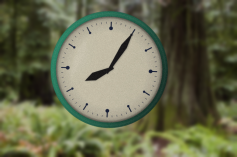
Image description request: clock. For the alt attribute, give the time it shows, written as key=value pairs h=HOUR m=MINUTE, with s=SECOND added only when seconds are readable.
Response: h=8 m=5
